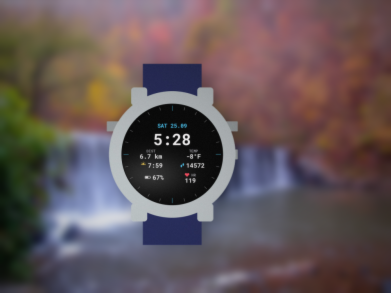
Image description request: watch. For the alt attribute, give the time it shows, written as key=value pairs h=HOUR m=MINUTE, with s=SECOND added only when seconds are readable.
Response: h=5 m=28
